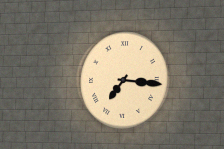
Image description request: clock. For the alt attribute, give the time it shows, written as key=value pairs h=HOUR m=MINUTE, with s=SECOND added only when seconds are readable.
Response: h=7 m=16
